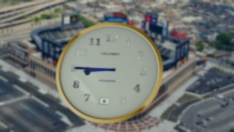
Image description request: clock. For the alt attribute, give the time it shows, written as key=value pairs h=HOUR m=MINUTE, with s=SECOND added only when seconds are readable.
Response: h=8 m=45
